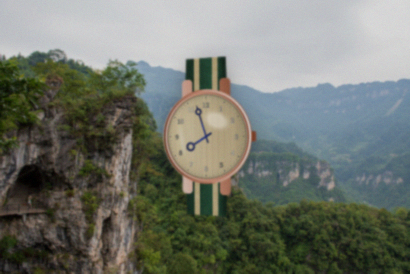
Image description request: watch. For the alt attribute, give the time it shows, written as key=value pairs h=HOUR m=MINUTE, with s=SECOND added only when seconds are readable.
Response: h=7 m=57
